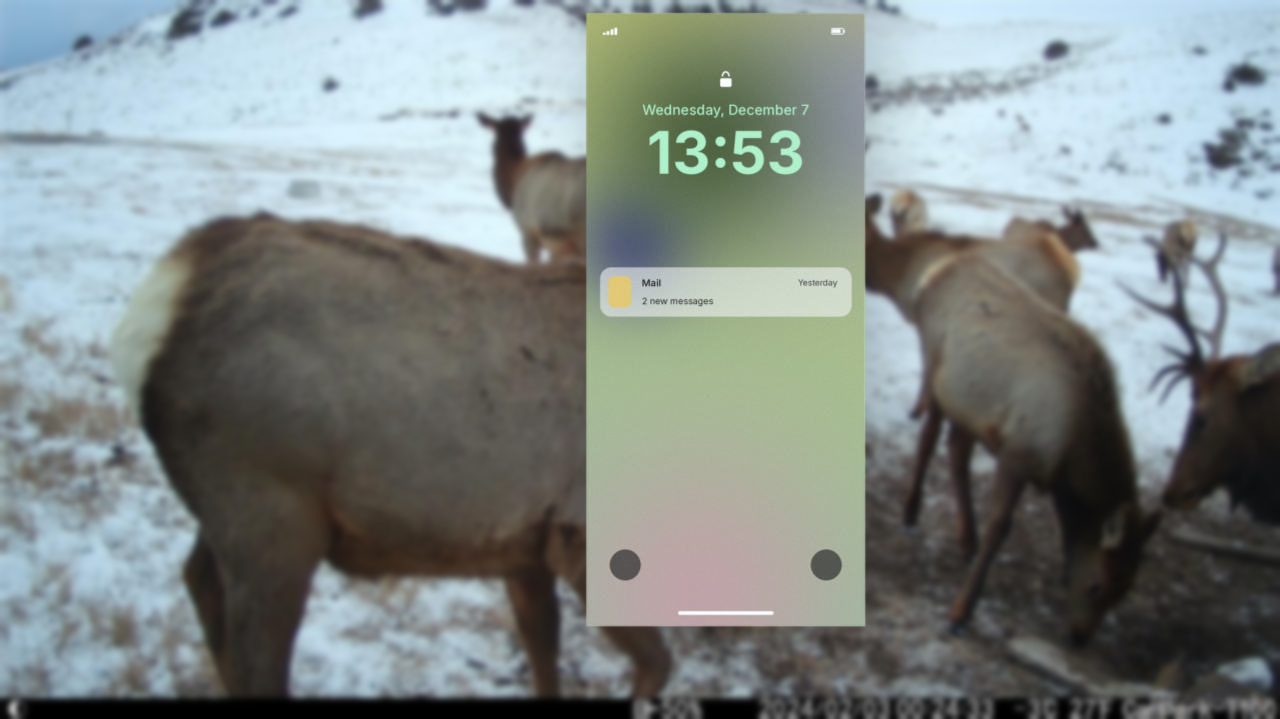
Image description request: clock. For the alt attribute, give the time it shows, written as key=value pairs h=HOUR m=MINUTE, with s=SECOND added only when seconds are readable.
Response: h=13 m=53
